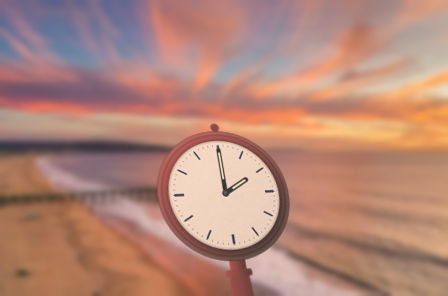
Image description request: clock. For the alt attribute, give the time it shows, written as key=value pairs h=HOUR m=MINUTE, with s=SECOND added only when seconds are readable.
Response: h=2 m=0
